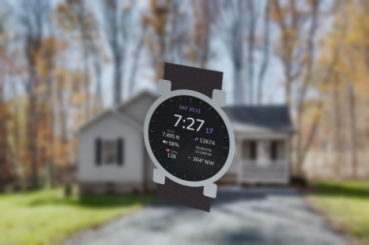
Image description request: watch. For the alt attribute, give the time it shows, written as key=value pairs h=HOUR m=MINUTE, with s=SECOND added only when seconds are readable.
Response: h=7 m=27
